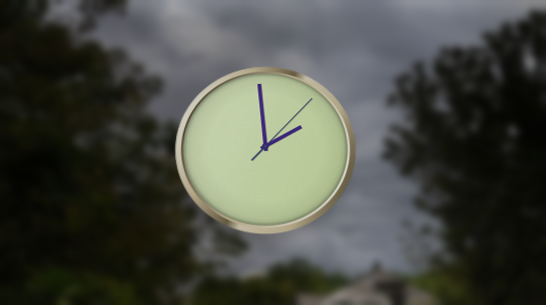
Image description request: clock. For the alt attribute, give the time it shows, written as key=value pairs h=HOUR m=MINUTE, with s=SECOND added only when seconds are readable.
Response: h=1 m=59 s=7
